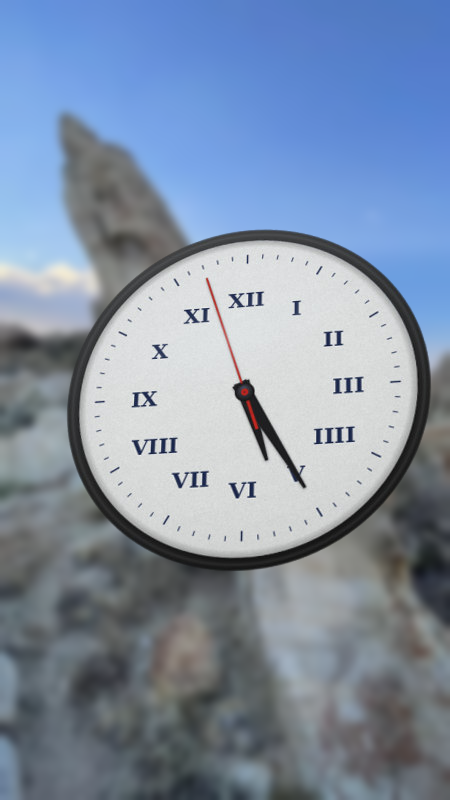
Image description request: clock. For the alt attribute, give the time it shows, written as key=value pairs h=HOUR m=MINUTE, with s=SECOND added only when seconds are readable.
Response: h=5 m=24 s=57
